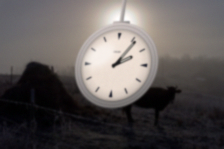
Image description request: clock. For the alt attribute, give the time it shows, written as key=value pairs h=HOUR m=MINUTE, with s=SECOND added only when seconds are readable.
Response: h=2 m=6
